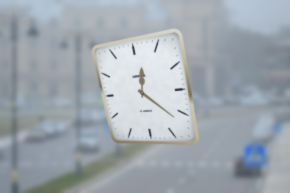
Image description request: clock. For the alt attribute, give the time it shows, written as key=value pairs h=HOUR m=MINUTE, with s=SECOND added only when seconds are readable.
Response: h=12 m=22
